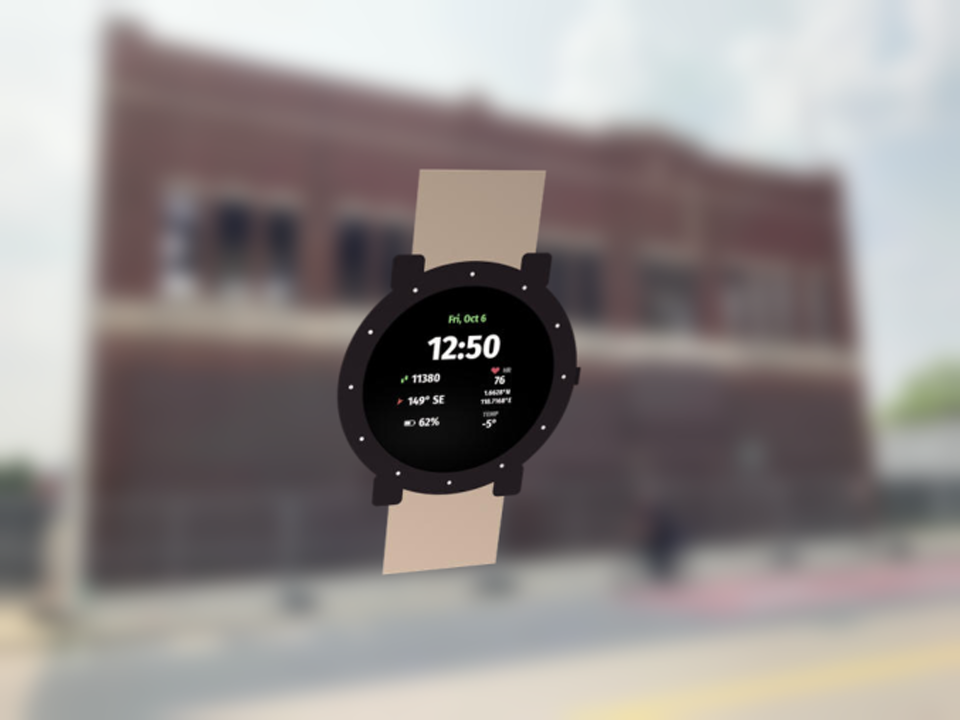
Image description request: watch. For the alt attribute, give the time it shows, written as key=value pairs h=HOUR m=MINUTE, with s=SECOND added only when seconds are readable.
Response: h=12 m=50
